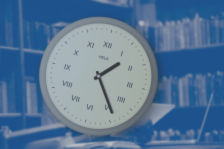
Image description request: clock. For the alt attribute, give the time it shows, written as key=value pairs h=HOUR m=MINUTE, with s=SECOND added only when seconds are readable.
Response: h=1 m=24
